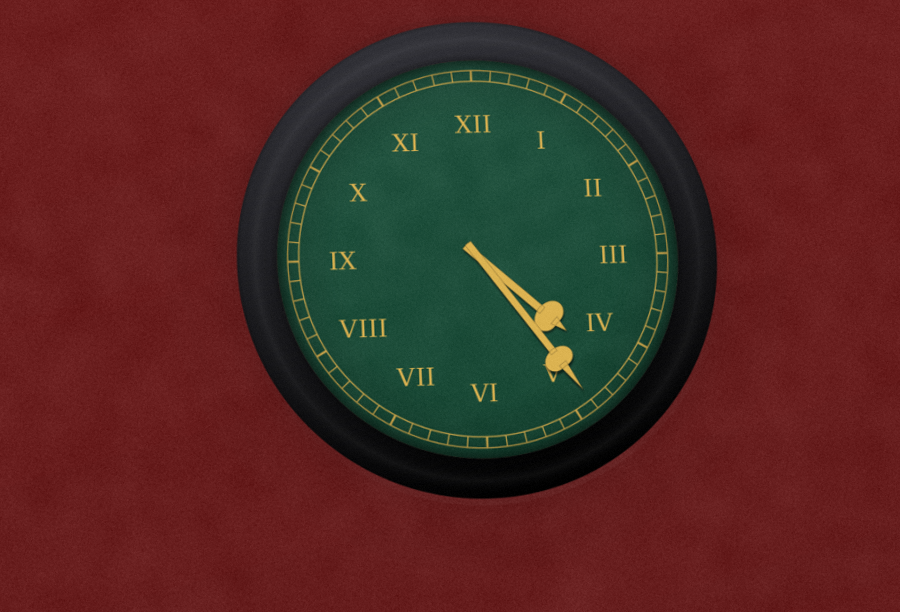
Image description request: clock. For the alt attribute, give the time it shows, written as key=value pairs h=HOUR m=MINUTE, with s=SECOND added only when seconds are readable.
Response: h=4 m=24
